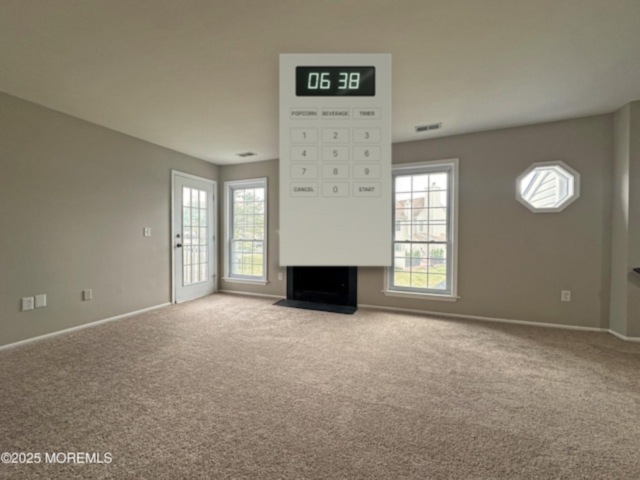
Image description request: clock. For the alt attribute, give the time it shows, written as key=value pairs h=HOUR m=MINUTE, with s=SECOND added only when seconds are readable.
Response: h=6 m=38
